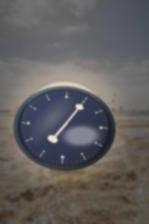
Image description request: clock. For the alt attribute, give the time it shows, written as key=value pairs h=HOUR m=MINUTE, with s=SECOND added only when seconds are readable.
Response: h=7 m=5
